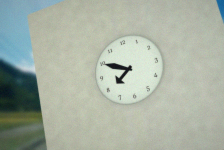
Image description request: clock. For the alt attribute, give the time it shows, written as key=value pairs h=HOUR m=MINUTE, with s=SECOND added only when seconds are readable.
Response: h=7 m=50
